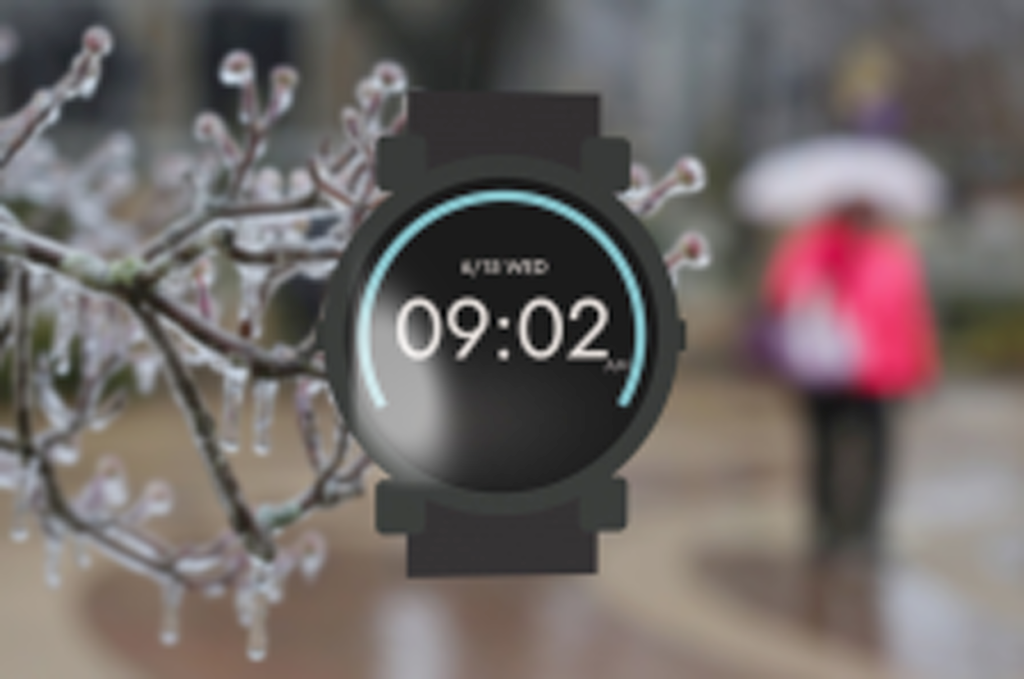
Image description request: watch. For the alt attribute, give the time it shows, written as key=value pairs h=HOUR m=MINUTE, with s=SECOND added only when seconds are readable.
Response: h=9 m=2
